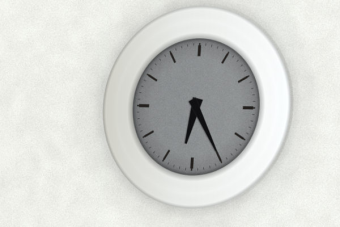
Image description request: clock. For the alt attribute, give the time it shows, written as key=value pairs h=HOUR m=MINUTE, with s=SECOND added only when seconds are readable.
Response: h=6 m=25
